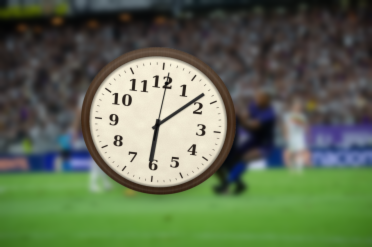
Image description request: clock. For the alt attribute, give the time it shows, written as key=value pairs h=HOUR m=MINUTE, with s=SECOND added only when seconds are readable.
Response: h=6 m=8 s=1
